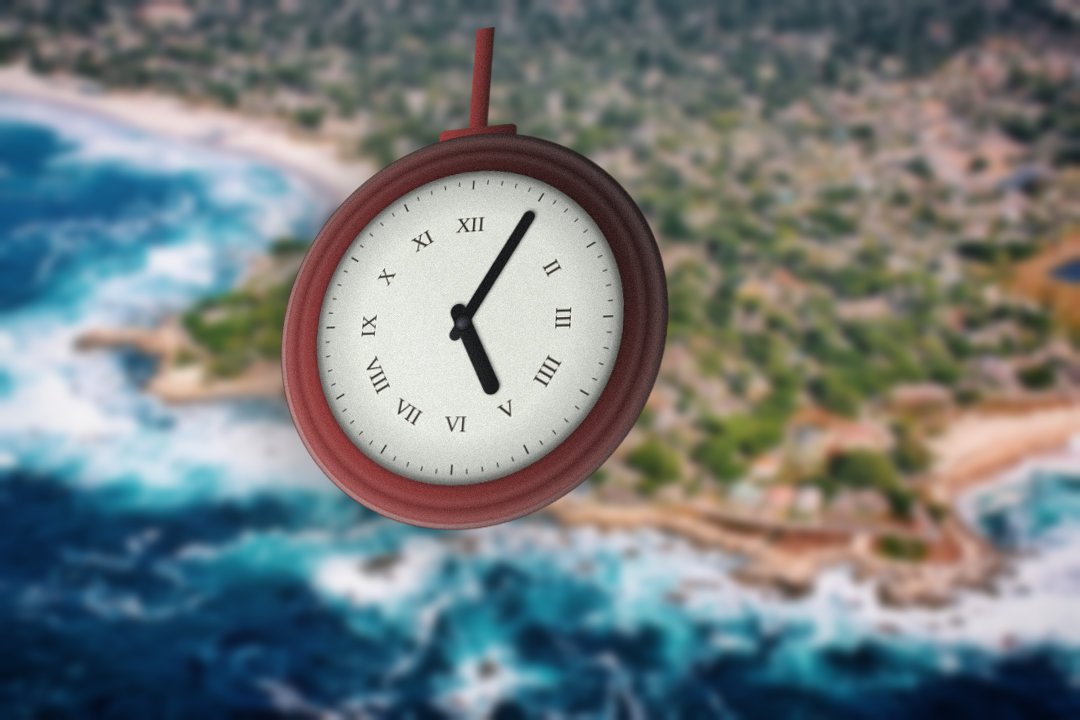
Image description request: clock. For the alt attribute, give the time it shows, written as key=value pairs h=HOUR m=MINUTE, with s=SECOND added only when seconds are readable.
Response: h=5 m=5
